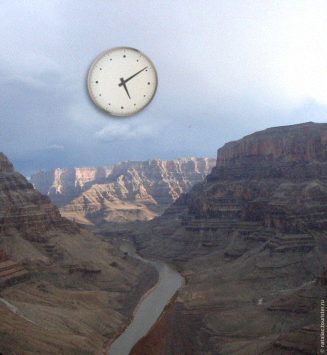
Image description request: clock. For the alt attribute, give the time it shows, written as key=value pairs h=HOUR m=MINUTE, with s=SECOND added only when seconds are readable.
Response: h=5 m=9
